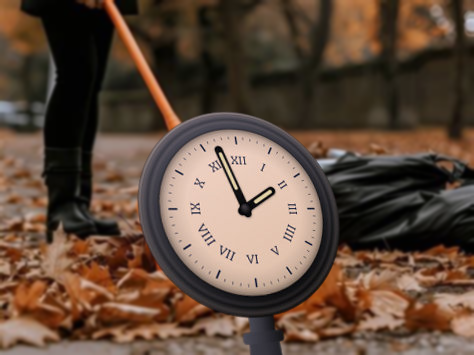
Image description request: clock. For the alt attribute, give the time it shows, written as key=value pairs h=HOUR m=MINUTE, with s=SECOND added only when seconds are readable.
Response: h=1 m=57
